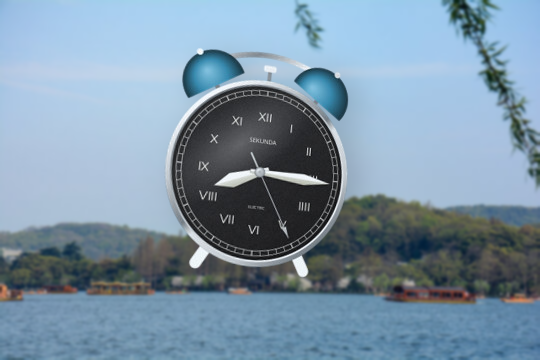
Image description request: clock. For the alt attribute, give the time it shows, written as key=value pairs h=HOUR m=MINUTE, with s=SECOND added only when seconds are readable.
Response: h=8 m=15 s=25
